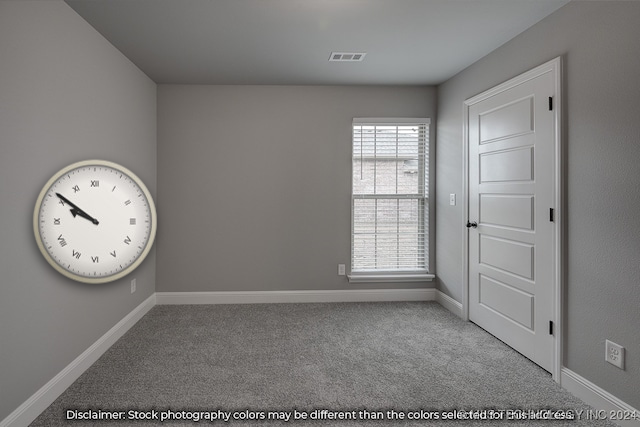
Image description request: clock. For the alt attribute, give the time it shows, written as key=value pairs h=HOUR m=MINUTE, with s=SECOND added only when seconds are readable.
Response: h=9 m=51
